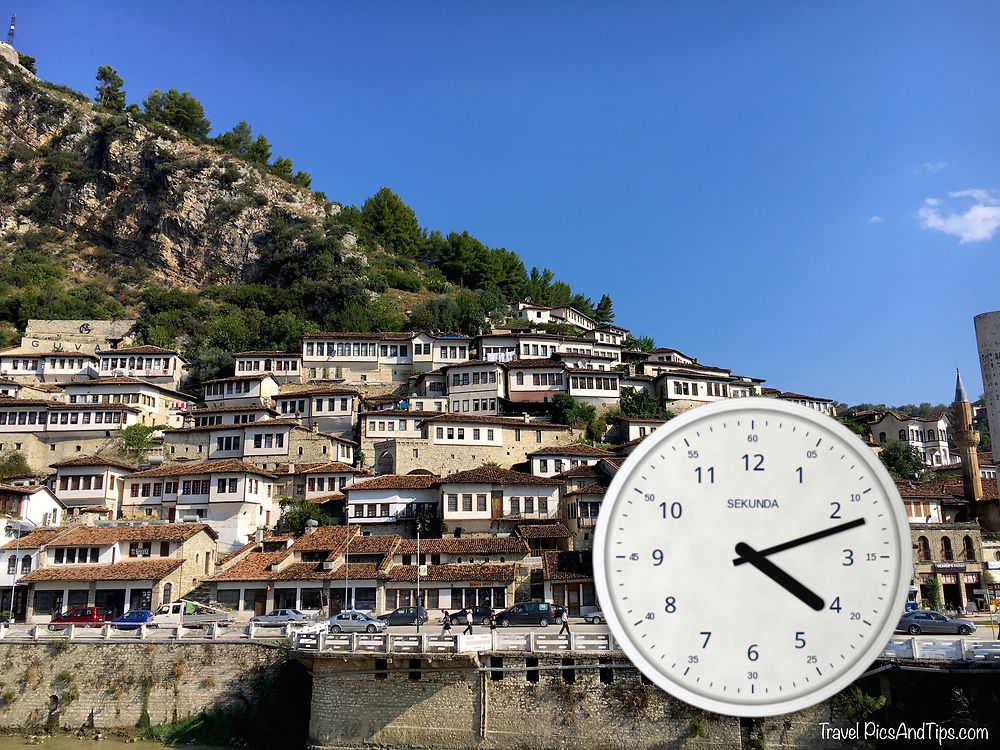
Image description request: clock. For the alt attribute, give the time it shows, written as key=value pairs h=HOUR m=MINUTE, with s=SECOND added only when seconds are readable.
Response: h=4 m=12
